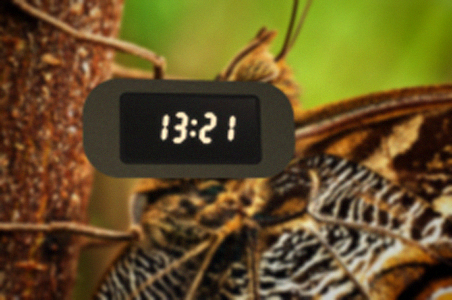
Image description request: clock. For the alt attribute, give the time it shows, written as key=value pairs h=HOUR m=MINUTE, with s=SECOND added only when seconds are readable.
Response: h=13 m=21
